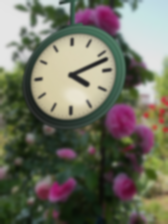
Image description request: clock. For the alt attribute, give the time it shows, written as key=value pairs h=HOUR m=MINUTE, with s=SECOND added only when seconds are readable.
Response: h=4 m=12
